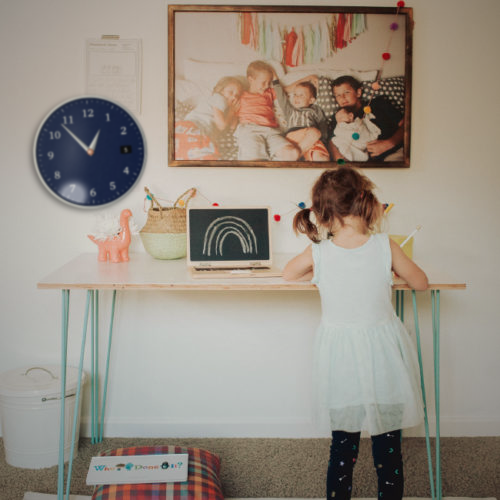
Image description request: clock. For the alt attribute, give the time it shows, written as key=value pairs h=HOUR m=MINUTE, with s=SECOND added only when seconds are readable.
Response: h=12 m=53
